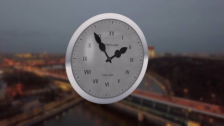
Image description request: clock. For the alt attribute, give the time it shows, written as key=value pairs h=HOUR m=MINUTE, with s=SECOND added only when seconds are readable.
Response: h=1 m=54
